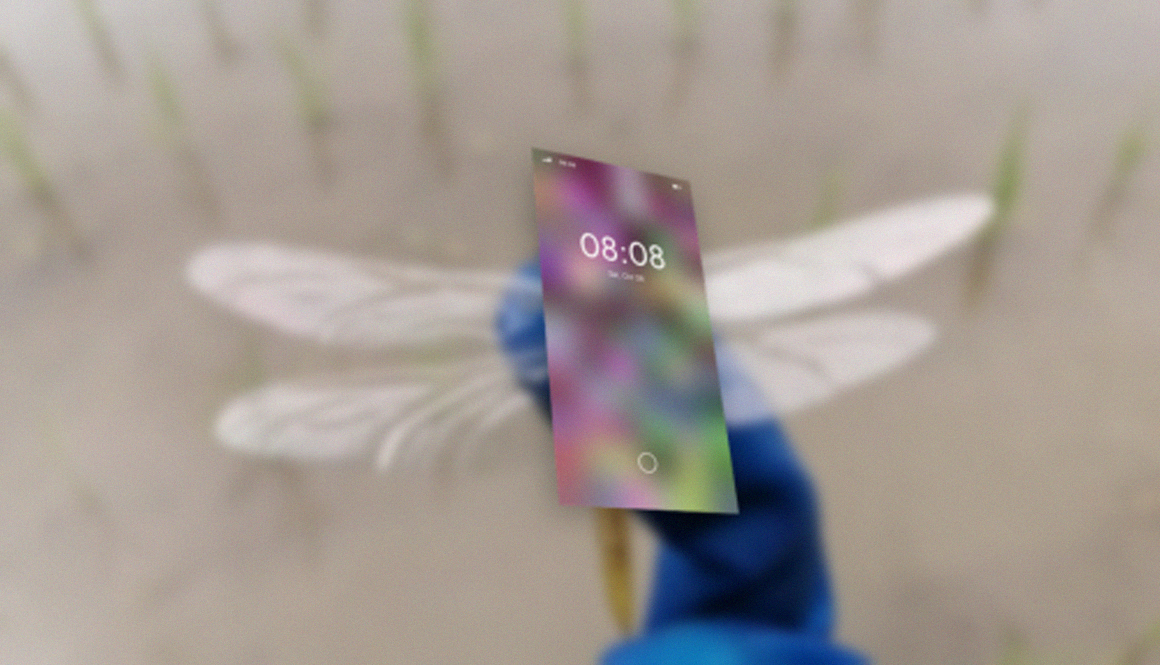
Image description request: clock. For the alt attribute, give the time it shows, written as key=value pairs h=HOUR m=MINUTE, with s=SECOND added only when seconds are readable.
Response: h=8 m=8
